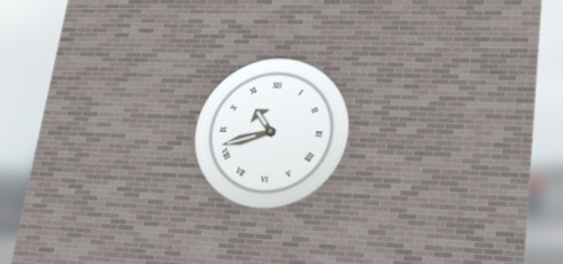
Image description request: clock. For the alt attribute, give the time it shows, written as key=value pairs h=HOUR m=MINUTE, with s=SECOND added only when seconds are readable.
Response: h=10 m=42
